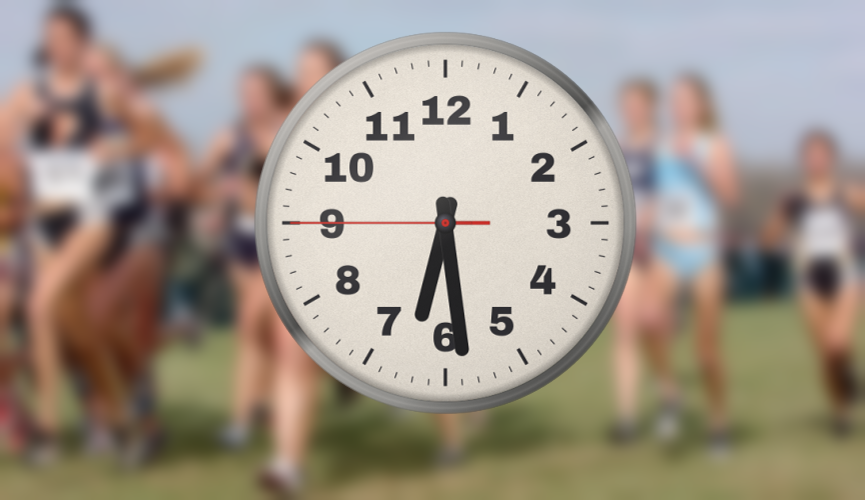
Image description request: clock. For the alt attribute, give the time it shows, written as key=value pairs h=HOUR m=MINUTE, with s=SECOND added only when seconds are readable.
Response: h=6 m=28 s=45
